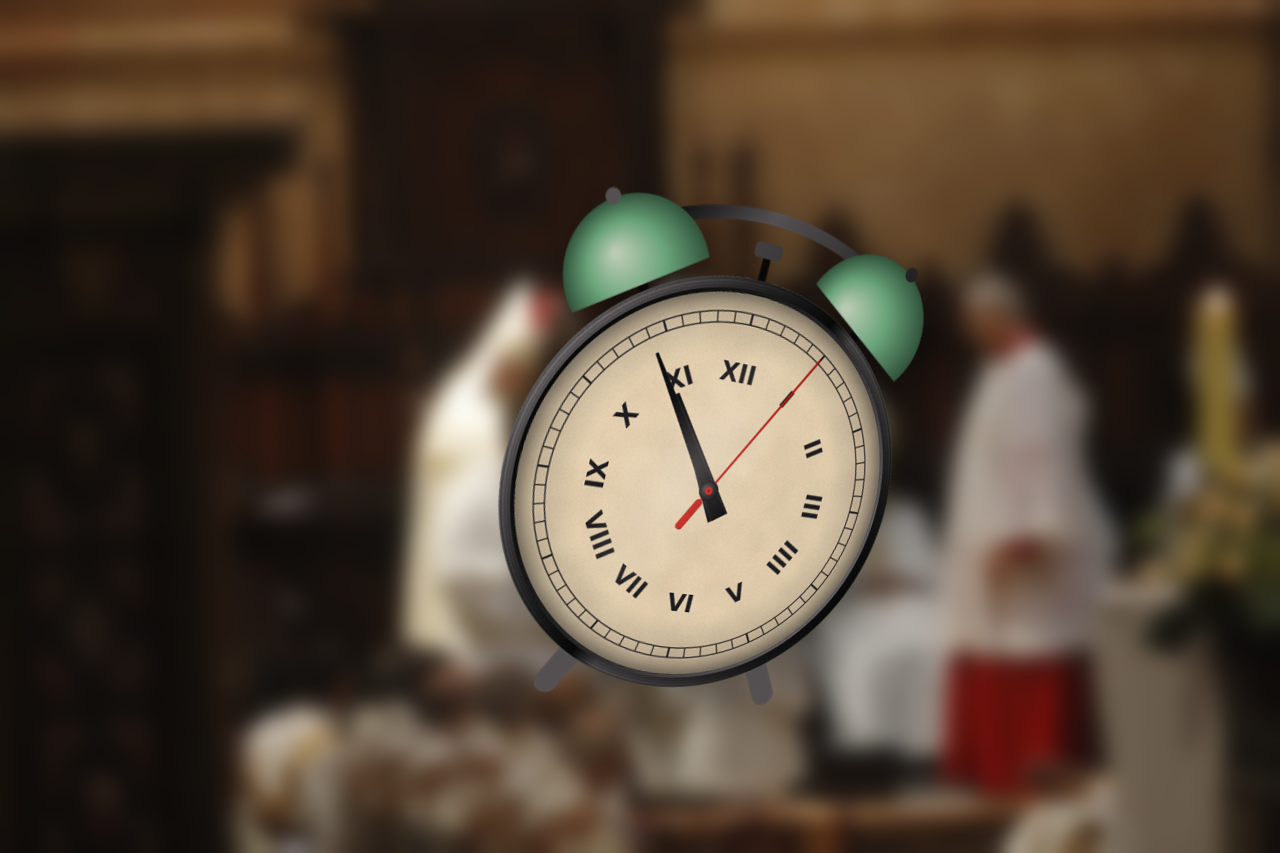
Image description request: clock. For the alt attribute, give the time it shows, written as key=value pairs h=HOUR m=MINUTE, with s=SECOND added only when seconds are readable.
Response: h=10 m=54 s=5
